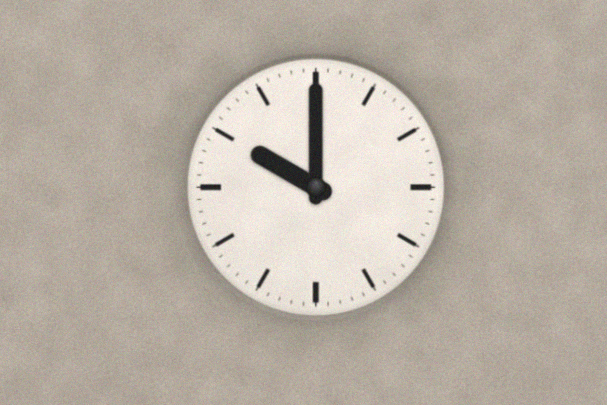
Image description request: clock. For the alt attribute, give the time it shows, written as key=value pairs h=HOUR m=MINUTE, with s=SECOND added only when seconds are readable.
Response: h=10 m=0
